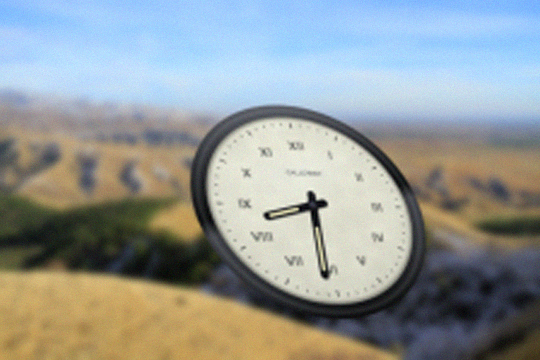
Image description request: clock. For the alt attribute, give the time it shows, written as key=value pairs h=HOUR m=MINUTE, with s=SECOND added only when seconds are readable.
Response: h=8 m=31
